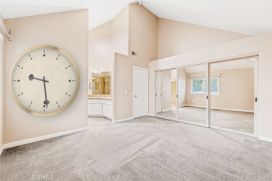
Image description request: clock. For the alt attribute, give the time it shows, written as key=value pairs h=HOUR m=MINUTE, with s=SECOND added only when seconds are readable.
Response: h=9 m=29
